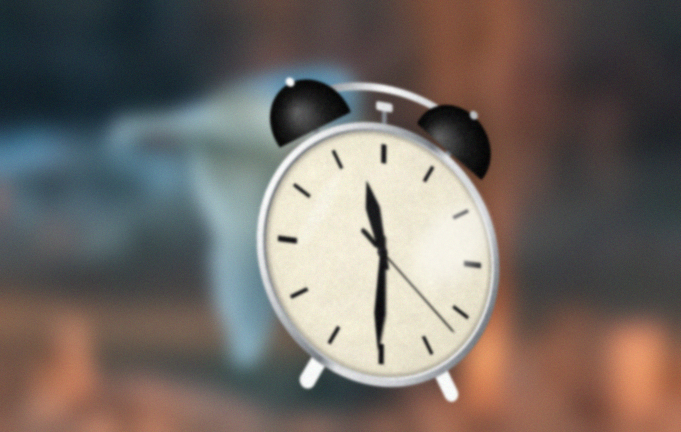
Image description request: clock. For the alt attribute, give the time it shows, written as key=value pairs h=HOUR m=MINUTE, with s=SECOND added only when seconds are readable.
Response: h=11 m=30 s=22
